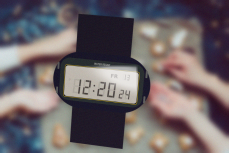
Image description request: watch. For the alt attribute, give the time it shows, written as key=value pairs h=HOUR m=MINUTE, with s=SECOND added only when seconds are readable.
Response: h=12 m=20 s=24
